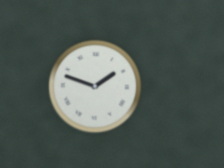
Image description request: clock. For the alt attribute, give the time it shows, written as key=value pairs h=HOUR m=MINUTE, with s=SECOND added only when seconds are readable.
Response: h=1 m=48
